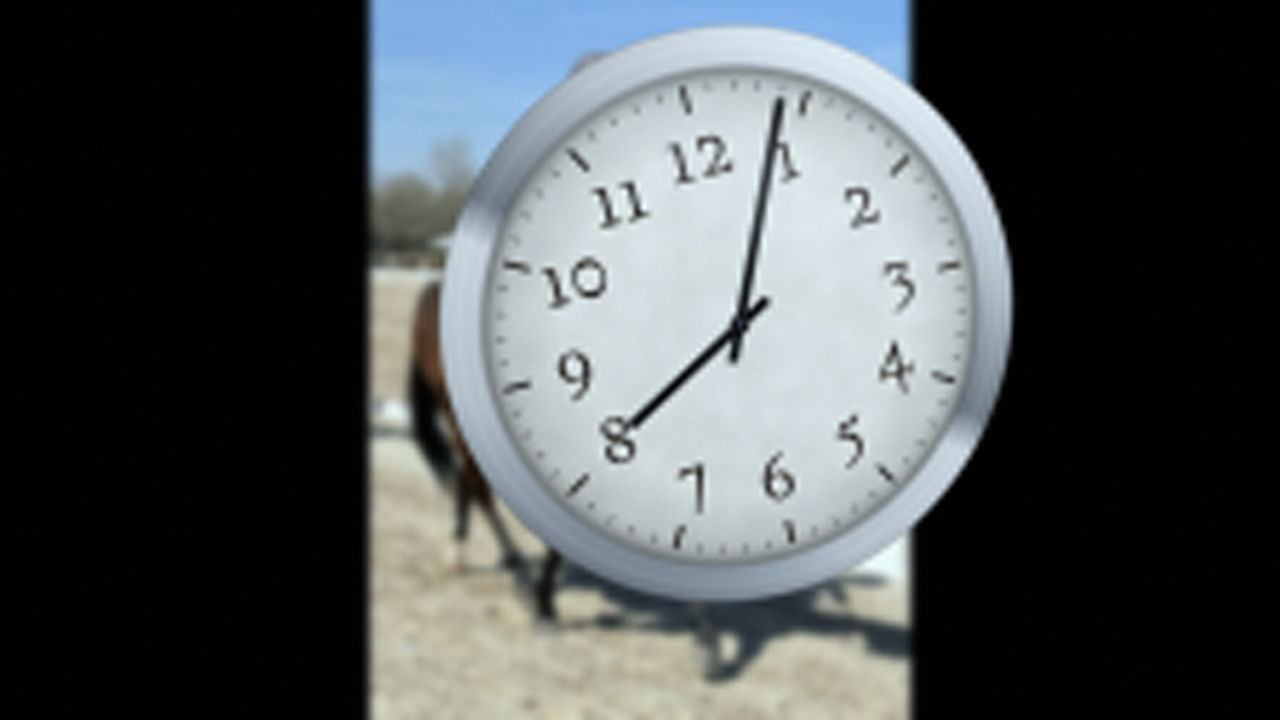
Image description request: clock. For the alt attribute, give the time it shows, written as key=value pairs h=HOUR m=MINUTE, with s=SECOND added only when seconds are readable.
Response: h=8 m=4
